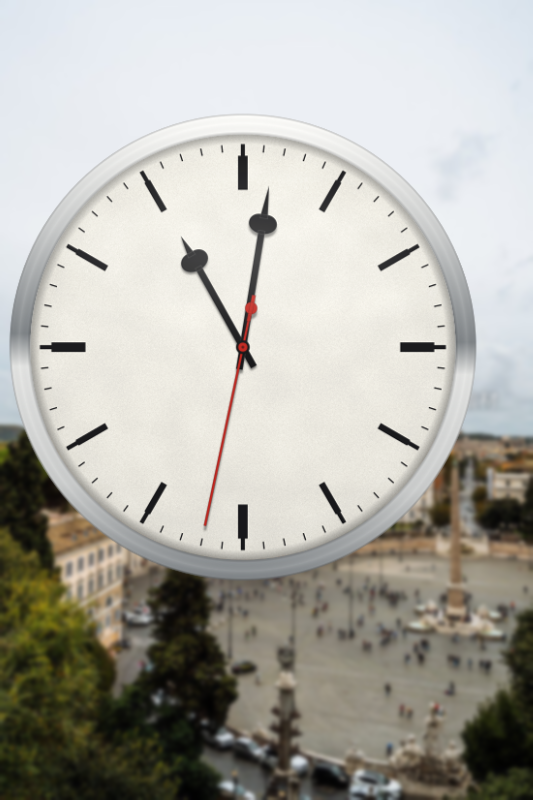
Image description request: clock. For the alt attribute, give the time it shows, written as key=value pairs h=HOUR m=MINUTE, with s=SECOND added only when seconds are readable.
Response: h=11 m=1 s=32
